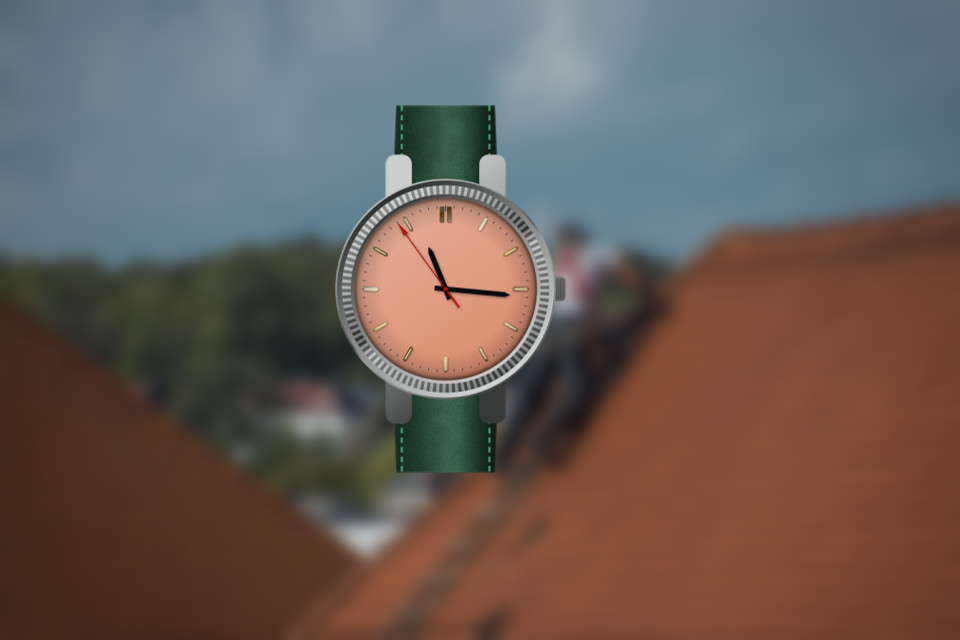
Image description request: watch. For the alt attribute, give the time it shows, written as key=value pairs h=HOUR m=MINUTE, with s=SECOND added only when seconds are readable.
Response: h=11 m=15 s=54
